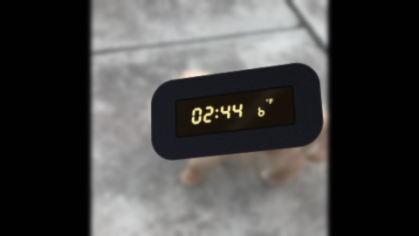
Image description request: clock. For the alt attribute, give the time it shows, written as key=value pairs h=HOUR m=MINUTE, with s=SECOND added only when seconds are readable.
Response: h=2 m=44
